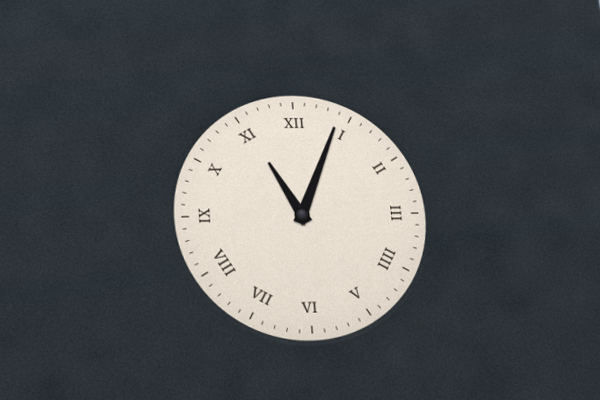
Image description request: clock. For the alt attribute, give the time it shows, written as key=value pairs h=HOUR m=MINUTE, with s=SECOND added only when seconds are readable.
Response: h=11 m=4
